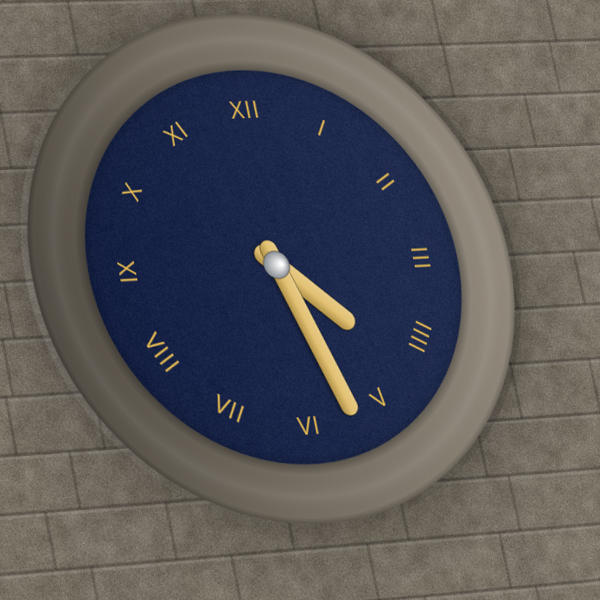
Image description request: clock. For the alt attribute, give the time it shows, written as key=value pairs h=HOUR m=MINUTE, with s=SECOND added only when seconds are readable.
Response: h=4 m=27
